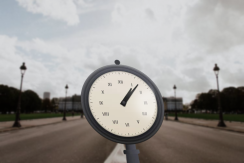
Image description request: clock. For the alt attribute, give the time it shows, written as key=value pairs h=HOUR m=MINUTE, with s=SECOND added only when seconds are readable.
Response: h=1 m=7
